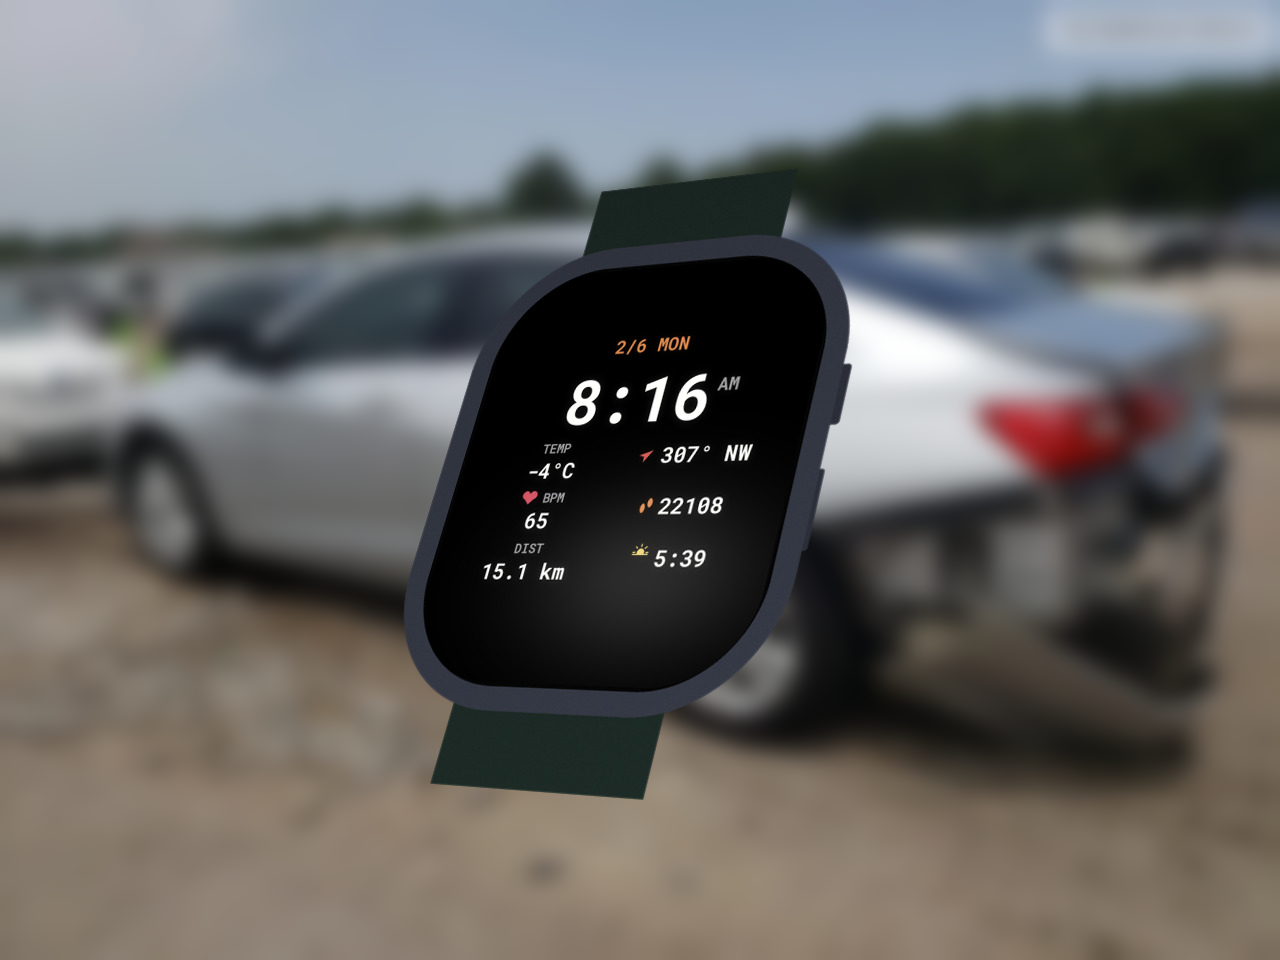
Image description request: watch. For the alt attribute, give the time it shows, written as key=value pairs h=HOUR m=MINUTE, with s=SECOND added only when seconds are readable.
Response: h=8 m=16
